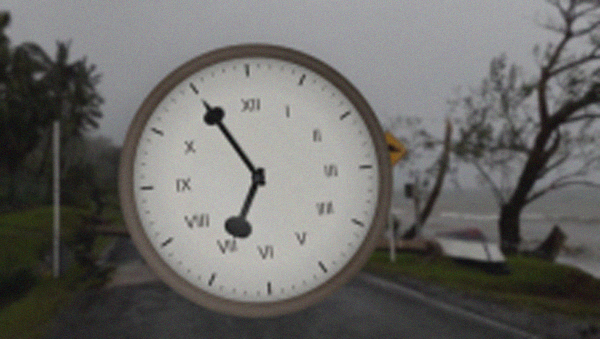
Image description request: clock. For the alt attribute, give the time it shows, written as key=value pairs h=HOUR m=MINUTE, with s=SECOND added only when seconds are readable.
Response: h=6 m=55
